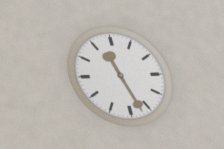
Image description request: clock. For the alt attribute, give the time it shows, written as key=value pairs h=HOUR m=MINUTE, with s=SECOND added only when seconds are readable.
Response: h=11 m=27
